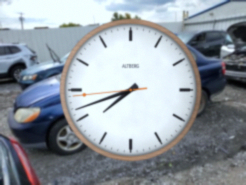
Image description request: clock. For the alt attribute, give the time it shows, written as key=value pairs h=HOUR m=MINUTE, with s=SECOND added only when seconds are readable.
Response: h=7 m=41 s=44
